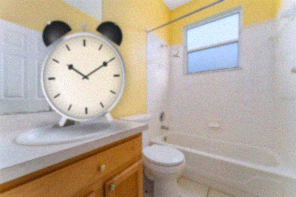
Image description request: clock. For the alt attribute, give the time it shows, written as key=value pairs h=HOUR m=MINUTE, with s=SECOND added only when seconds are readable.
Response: h=10 m=10
